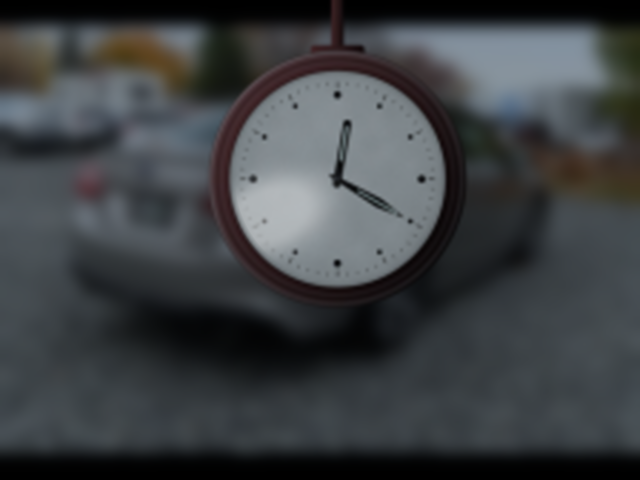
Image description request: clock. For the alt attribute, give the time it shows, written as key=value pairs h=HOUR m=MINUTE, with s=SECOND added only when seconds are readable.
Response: h=12 m=20
